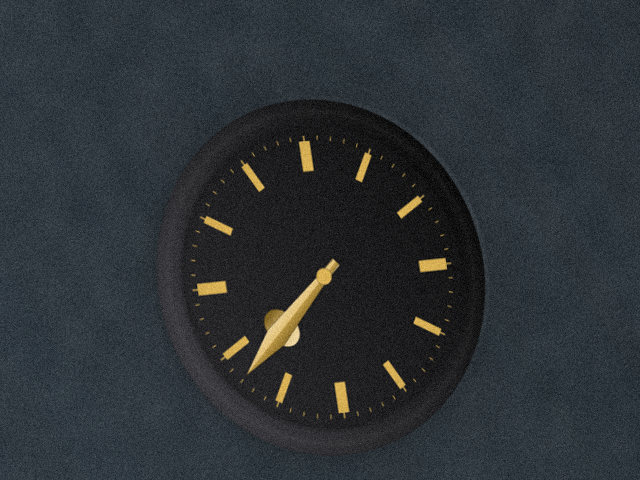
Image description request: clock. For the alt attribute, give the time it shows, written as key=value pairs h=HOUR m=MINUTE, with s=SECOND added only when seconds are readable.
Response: h=7 m=38
